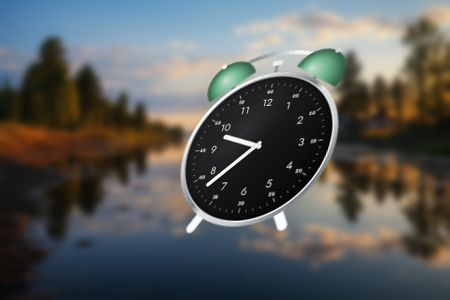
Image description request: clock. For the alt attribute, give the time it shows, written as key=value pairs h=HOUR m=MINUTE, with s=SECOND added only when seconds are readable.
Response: h=9 m=38
